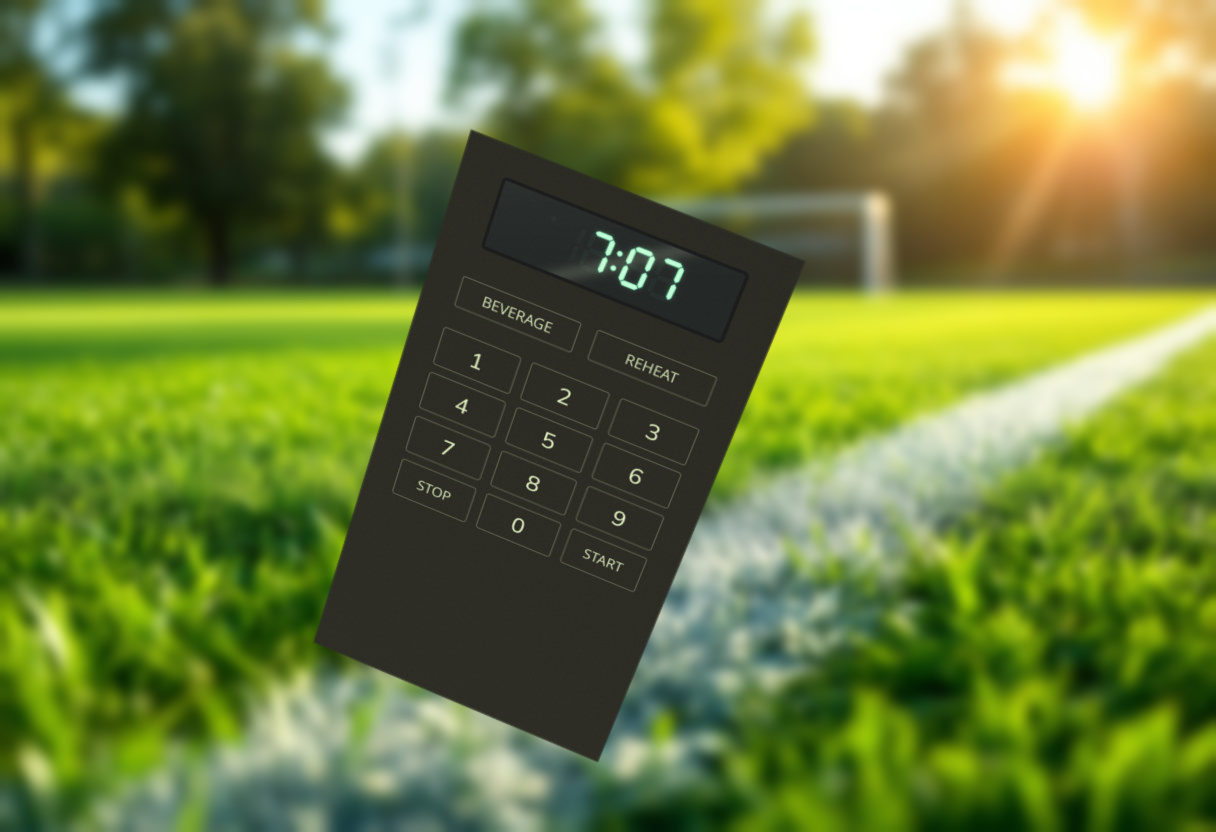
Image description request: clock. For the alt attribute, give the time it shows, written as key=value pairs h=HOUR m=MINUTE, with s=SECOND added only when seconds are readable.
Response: h=7 m=7
